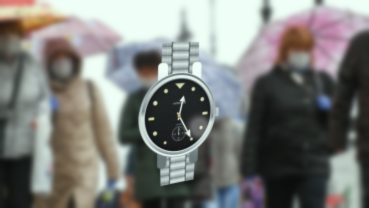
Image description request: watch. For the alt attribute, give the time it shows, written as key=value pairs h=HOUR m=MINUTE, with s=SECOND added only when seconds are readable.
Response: h=12 m=25
